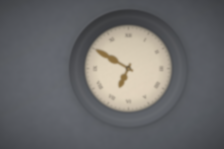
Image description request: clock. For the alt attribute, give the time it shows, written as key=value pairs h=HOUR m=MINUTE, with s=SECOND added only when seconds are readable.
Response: h=6 m=50
